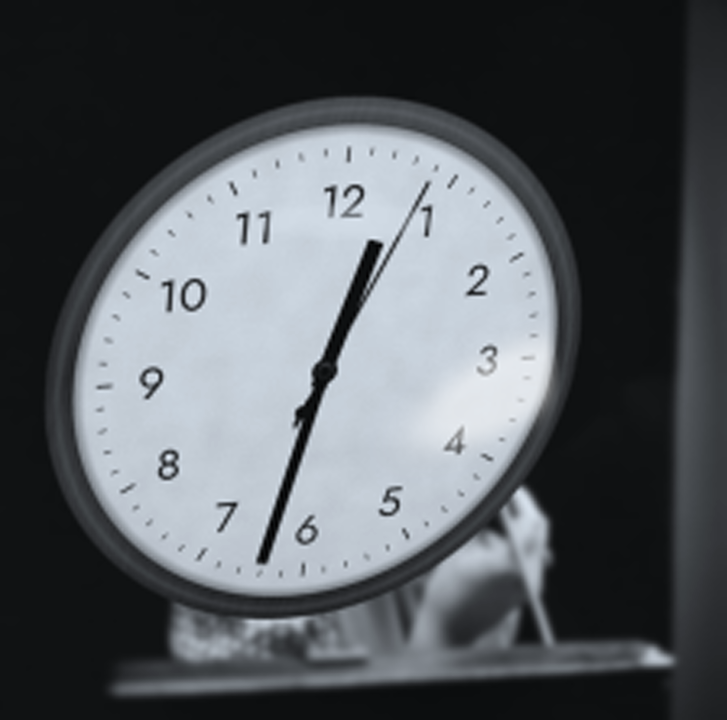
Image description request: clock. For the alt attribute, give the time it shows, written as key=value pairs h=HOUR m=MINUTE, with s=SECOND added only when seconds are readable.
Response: h=12 m=32 s=4
